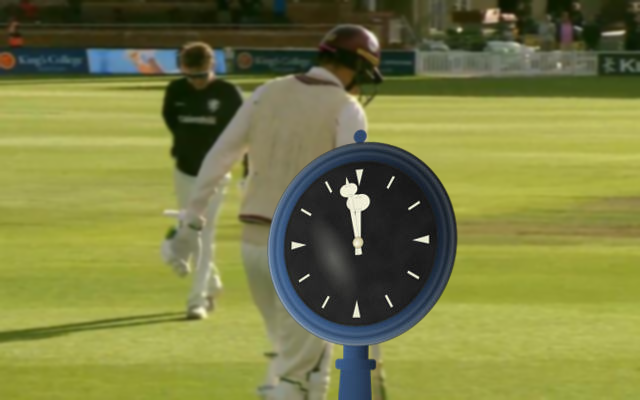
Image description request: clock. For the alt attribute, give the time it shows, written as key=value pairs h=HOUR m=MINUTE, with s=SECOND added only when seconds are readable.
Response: h=11 m=58
